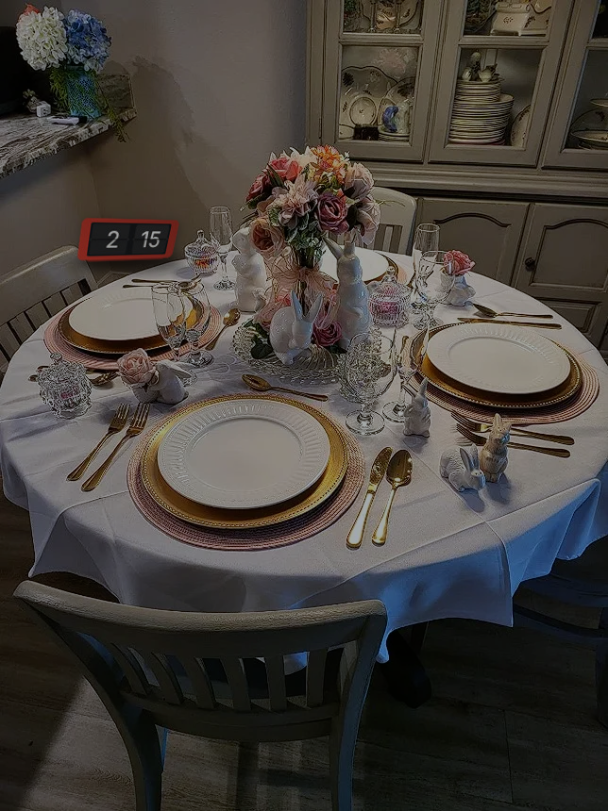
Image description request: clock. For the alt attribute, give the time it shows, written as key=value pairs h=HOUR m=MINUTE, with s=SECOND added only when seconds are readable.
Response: h=2 m=15
